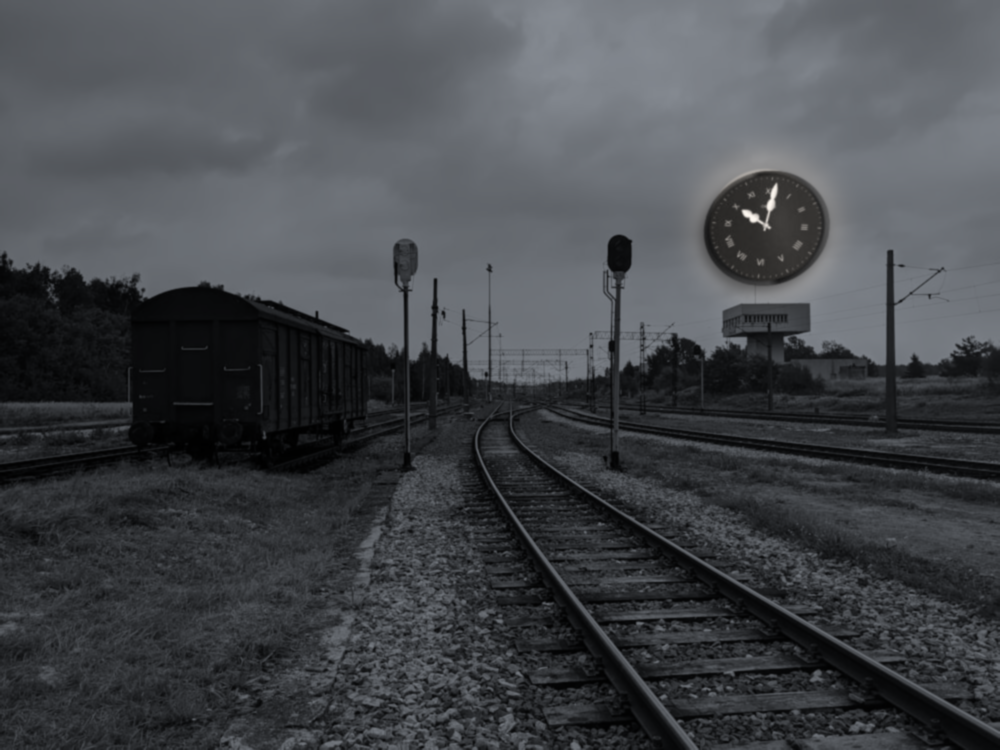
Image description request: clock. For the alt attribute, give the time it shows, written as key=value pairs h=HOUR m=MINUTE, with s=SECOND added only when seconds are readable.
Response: h=10 m=1
